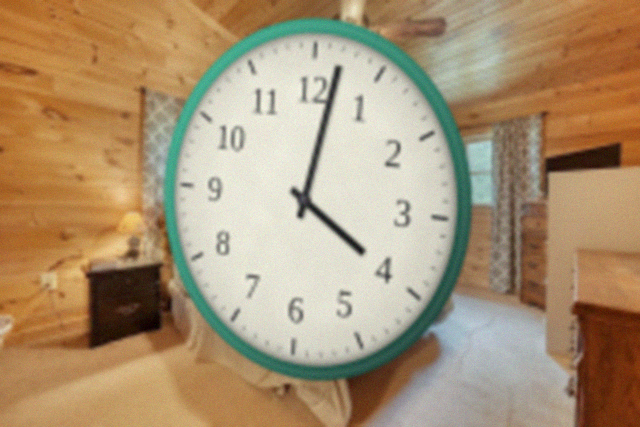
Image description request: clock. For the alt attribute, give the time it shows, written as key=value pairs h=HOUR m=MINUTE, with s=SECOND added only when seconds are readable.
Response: h=4 m=2
